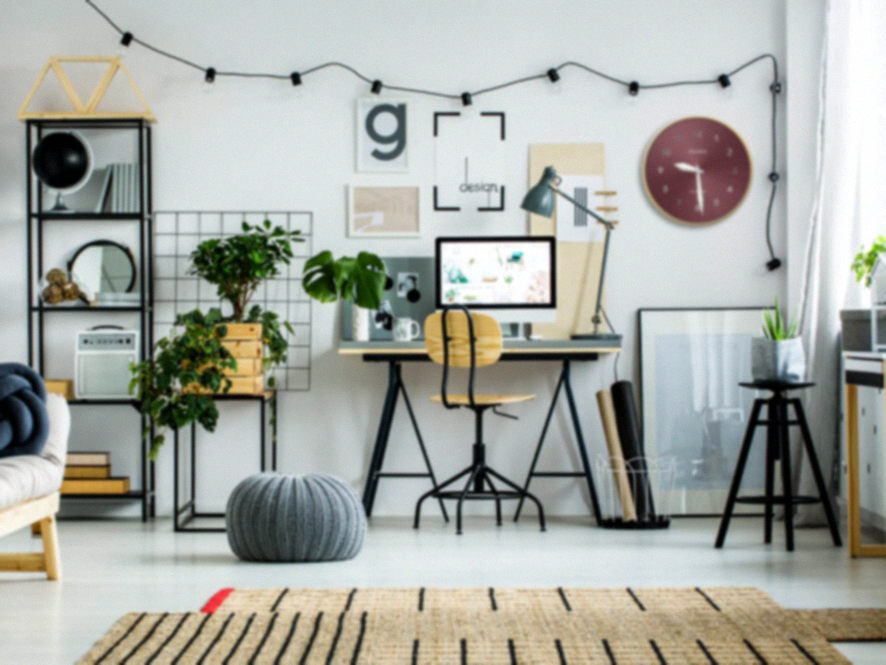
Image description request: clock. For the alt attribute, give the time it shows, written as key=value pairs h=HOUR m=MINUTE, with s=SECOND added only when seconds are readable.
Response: h=9 m=29
